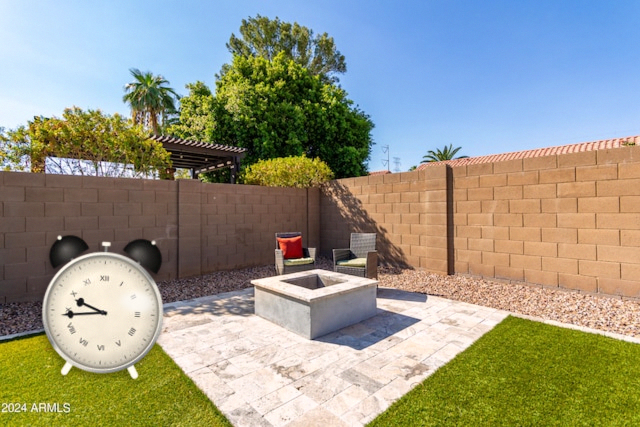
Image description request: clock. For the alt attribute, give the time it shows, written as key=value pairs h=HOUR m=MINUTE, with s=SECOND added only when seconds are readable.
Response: h=9 m=44
